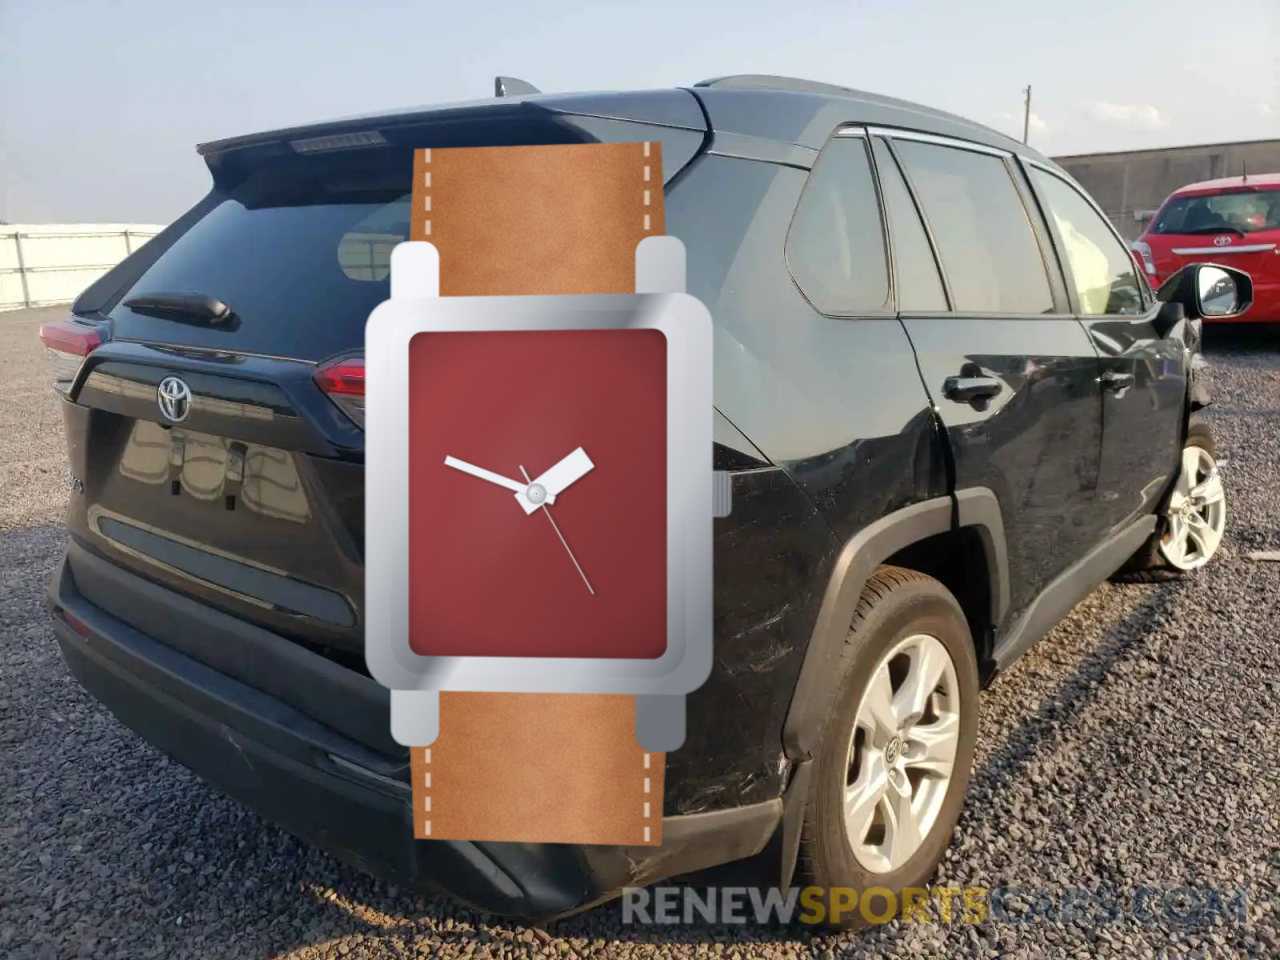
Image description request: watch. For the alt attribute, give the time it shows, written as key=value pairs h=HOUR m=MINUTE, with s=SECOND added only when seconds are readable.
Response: h=1 m=48 s=25
